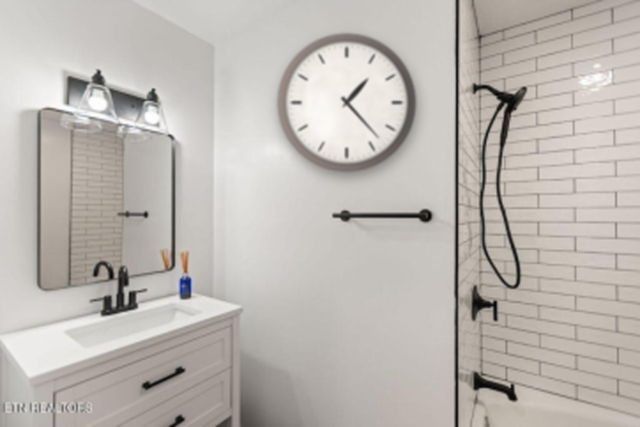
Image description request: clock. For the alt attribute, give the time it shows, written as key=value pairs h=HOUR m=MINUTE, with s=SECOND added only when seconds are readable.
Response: h=1 m=23
